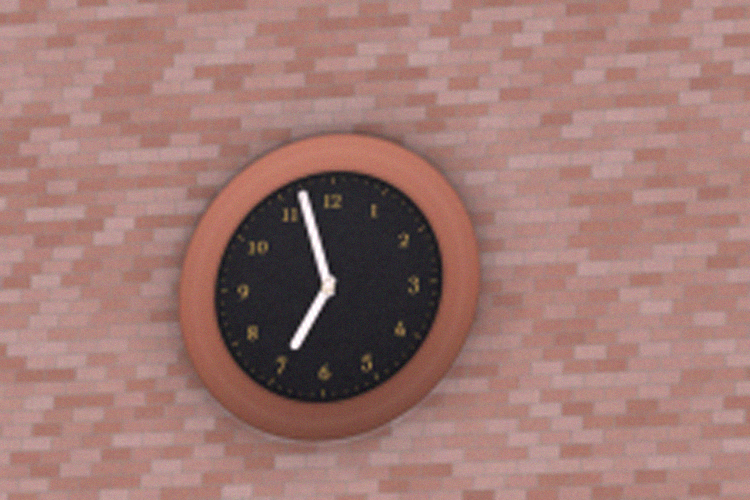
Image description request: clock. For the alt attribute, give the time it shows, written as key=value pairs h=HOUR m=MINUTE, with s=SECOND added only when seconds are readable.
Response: h=6 m=57
